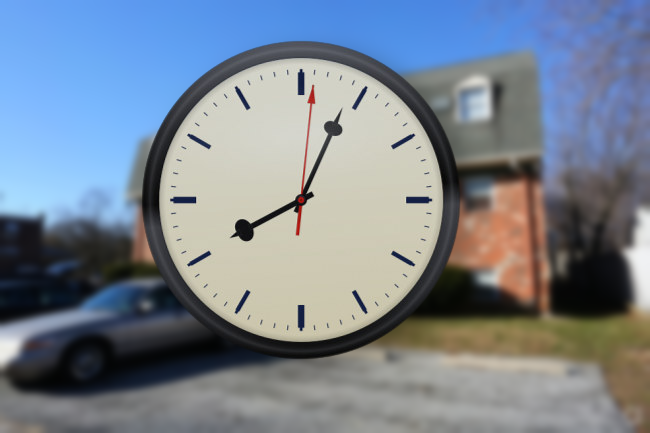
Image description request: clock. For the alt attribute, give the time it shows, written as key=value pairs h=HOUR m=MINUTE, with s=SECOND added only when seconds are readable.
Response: h=8 m=4 s=1
